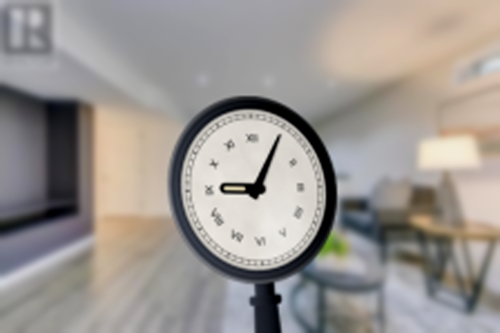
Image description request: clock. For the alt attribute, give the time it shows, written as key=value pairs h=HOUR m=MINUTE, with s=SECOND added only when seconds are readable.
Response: h=9 m=5
